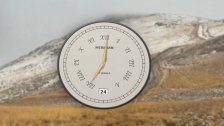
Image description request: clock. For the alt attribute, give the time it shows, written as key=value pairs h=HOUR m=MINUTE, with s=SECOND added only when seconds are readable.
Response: h=7 m=1
